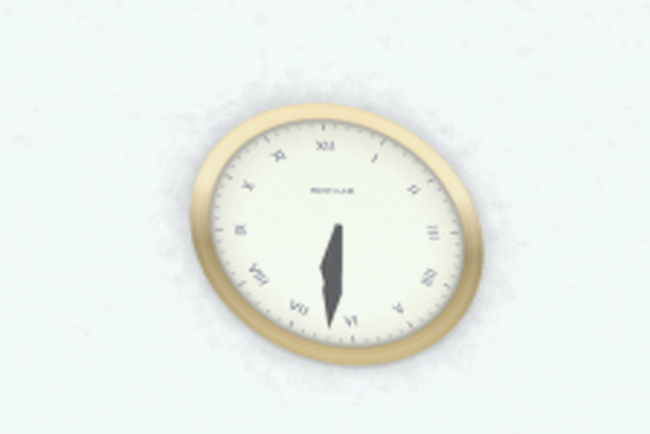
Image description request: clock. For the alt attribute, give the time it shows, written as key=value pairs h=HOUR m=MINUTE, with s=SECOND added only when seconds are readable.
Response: h=6 m=32
